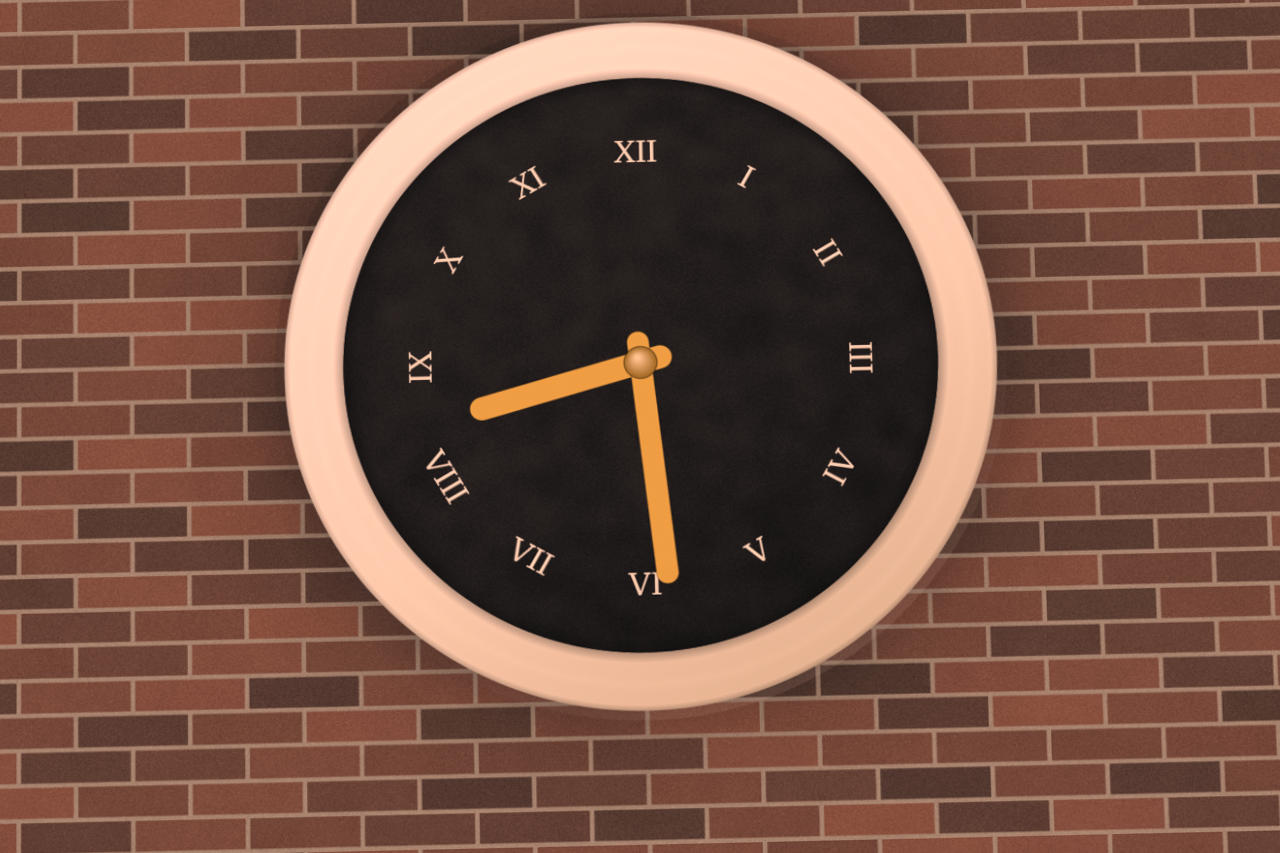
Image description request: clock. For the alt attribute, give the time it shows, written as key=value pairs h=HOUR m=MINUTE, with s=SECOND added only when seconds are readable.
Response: h=8 m=29
